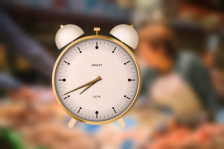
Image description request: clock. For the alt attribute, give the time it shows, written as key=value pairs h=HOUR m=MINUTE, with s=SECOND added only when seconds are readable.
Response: h=7 m=41
